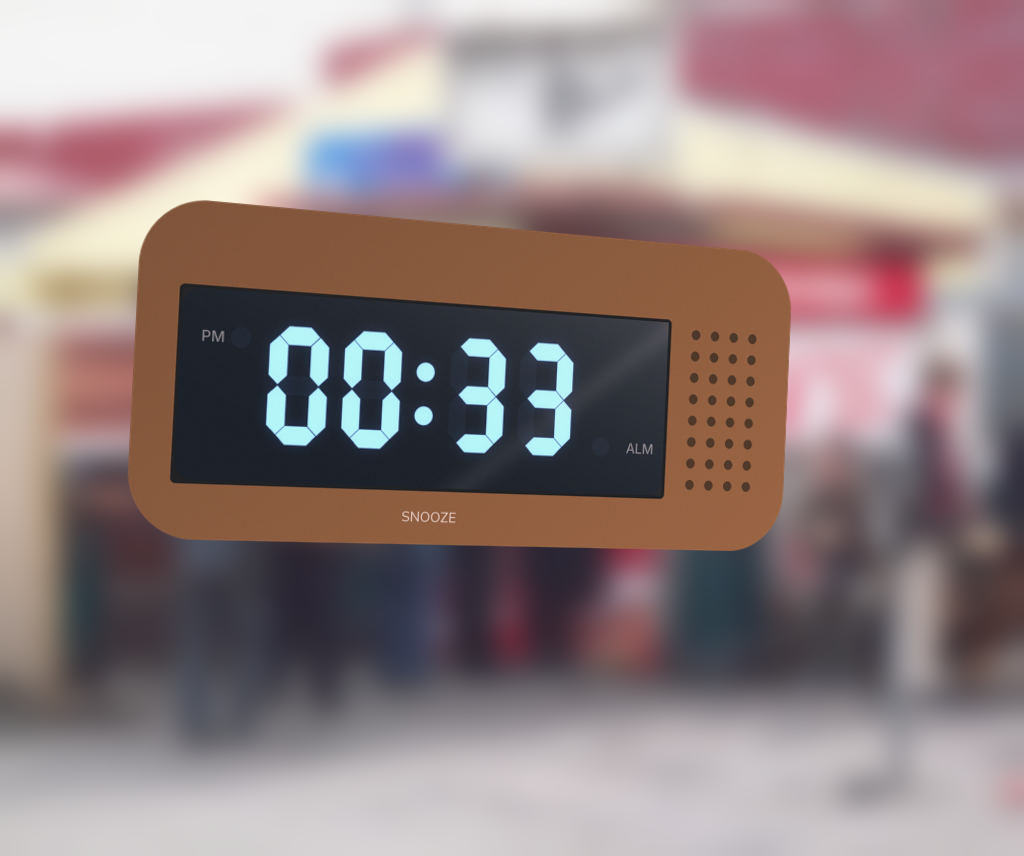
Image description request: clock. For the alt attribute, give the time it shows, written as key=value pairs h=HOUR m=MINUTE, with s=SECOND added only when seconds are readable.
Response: h=0 m=33
